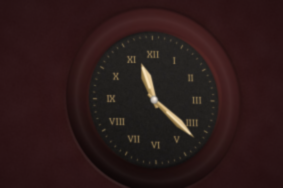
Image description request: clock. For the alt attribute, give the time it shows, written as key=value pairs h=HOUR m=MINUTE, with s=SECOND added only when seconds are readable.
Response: h=11 m=22
